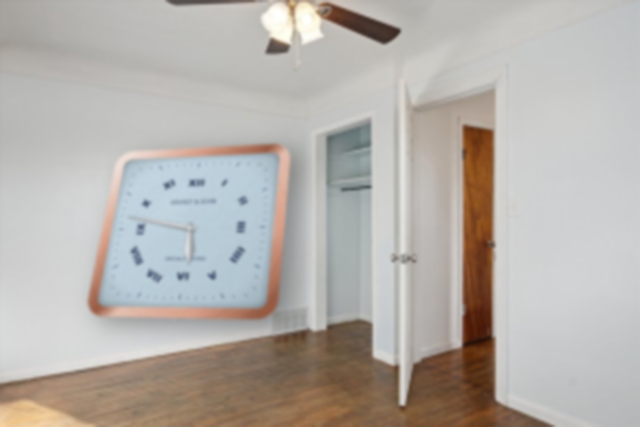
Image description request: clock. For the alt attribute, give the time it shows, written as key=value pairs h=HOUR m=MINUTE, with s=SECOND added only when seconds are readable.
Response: h=5 m=47
